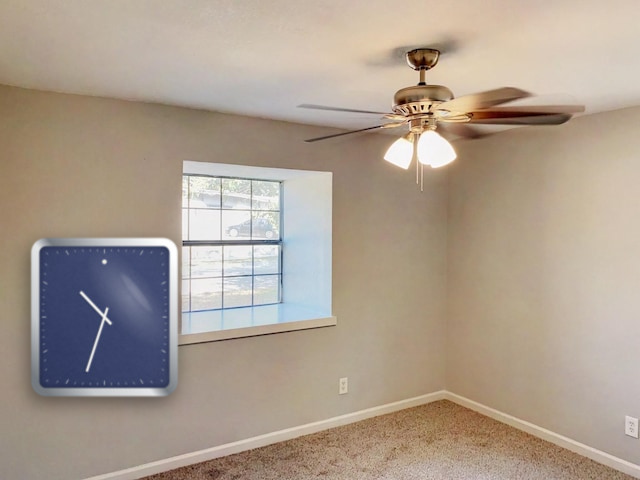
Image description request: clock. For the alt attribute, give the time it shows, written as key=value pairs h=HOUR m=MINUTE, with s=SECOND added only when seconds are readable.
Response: h=10 m=33
